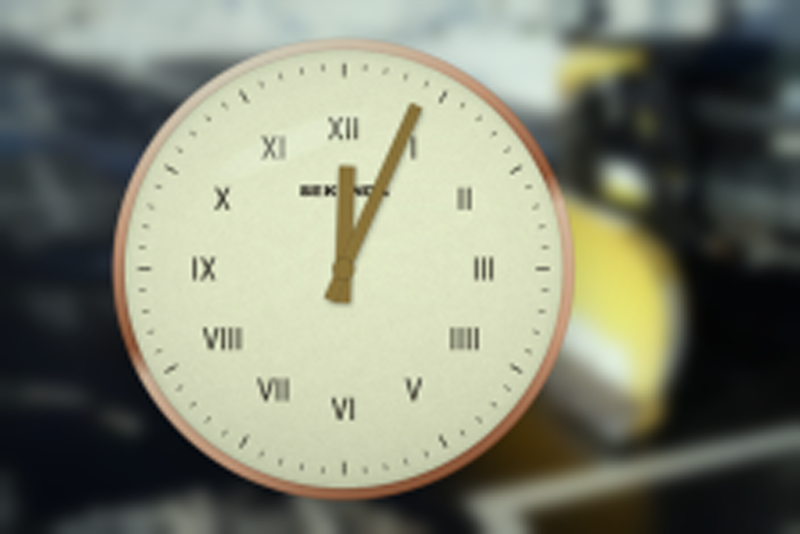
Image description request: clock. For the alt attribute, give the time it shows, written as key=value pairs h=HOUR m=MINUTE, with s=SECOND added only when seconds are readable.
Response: h=12 m=4
